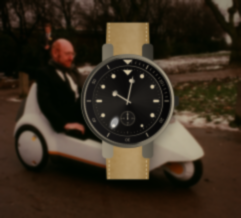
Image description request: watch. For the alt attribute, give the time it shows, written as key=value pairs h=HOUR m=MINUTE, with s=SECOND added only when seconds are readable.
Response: h=10 m=2
